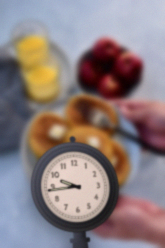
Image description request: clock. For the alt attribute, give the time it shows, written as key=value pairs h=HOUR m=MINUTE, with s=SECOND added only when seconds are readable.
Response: h=9 m=44
